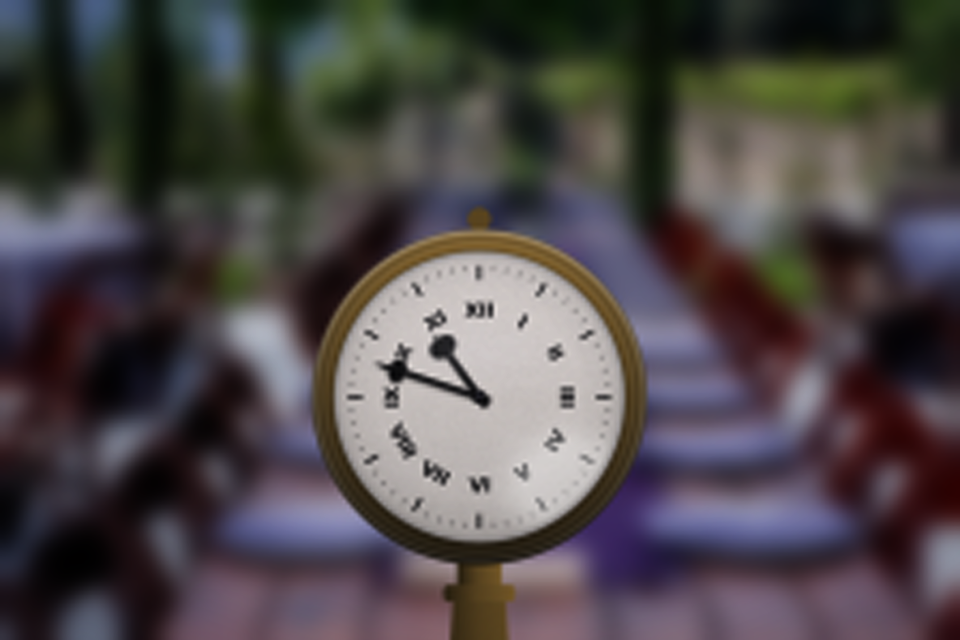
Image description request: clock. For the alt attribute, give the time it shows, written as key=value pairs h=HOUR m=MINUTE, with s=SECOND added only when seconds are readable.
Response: h=10 m=48
